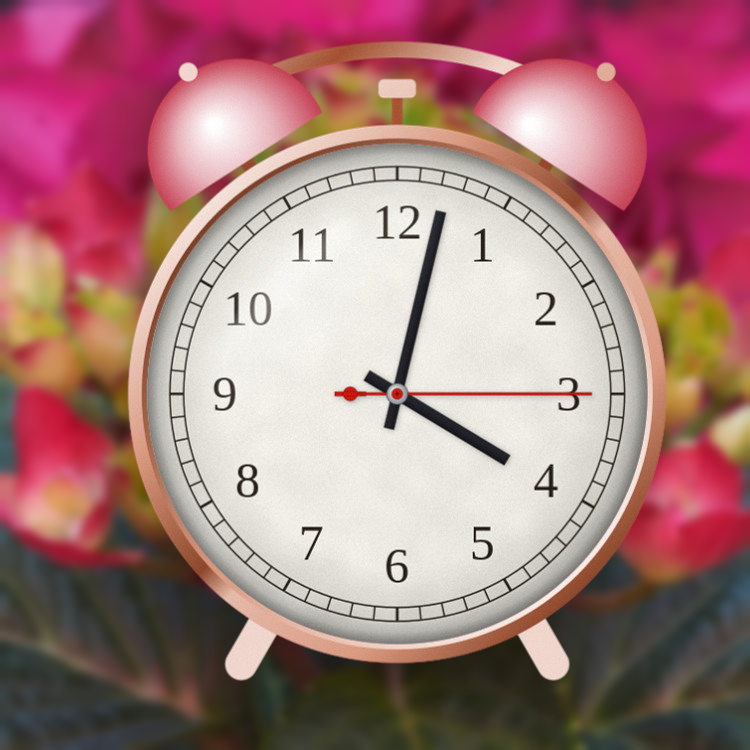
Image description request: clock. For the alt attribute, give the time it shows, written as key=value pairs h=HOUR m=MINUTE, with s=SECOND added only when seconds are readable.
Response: h=4 m=2 s=15
